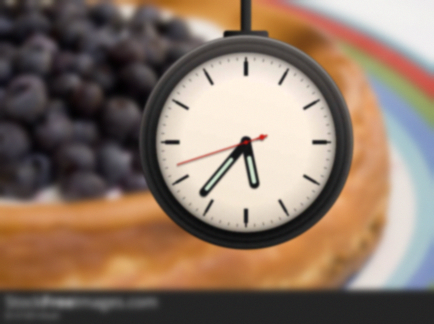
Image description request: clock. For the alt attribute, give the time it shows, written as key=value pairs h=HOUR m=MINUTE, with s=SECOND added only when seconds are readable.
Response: h=5 m=36 s=42
